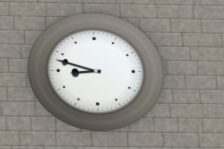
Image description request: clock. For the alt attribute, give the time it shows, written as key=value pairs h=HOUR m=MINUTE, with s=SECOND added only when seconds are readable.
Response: h=8 m=48
